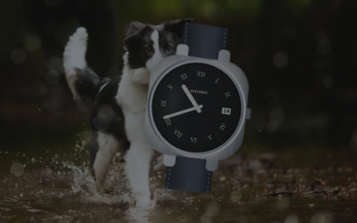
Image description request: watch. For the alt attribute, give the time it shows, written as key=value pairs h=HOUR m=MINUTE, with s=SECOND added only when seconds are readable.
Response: h=10 m=41
